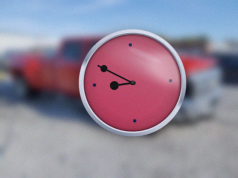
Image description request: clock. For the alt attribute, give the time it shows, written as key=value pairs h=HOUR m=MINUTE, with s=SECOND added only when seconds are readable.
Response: h=8 m=50
